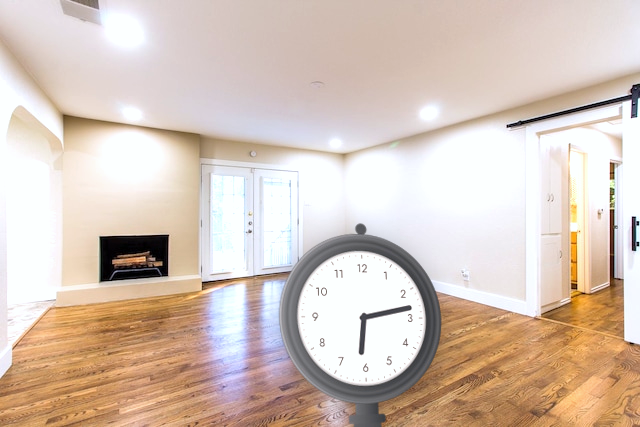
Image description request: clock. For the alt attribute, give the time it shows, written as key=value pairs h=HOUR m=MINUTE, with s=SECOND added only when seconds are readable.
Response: h=6 m=13
